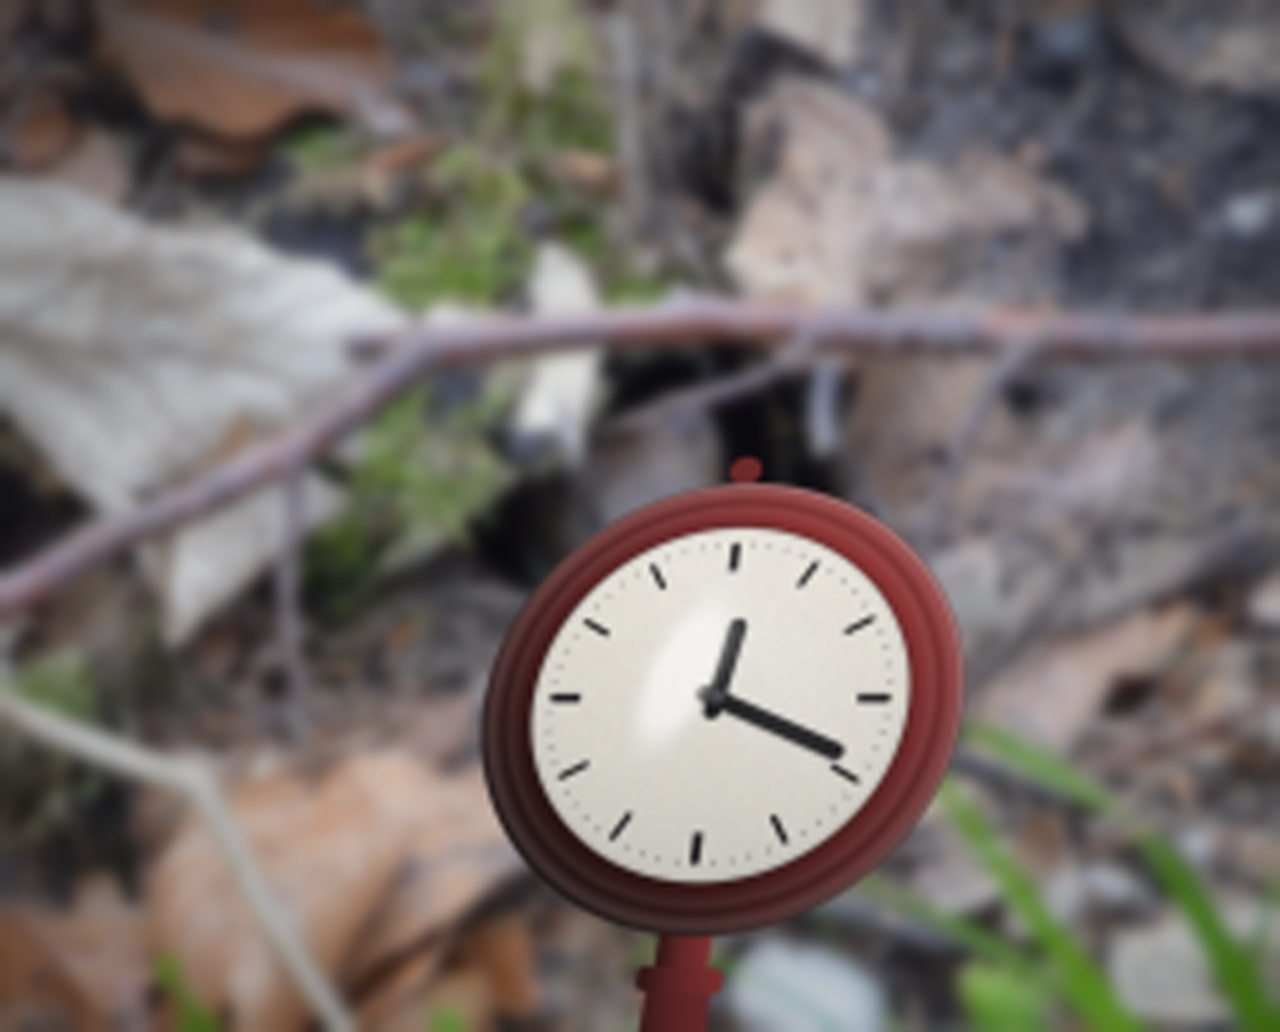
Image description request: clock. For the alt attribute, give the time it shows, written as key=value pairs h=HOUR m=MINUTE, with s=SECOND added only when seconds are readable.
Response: h=12 m=19
